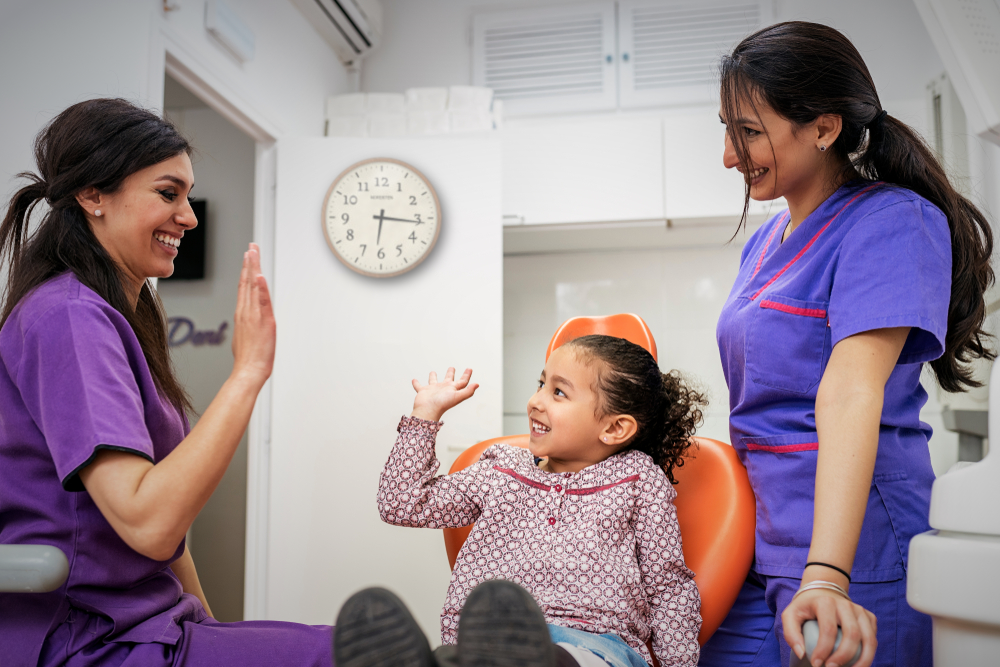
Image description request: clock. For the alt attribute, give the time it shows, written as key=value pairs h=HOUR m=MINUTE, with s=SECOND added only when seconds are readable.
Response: h=6 m=16
